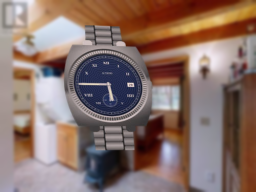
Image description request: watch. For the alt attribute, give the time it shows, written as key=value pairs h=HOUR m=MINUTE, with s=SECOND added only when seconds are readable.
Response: h=5 m=45
